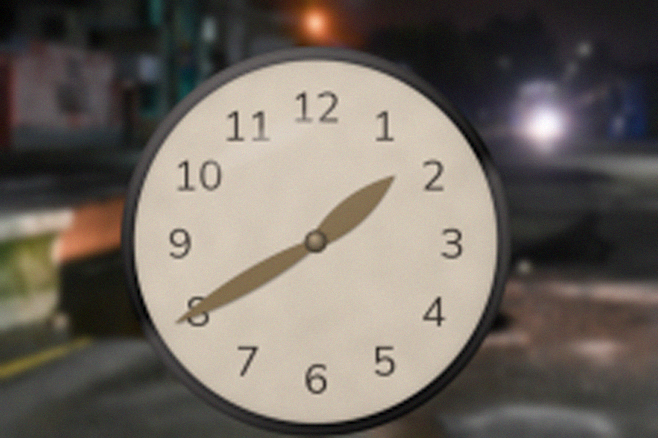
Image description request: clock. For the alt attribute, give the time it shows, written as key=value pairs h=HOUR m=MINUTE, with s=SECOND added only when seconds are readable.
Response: h=1 m=40
